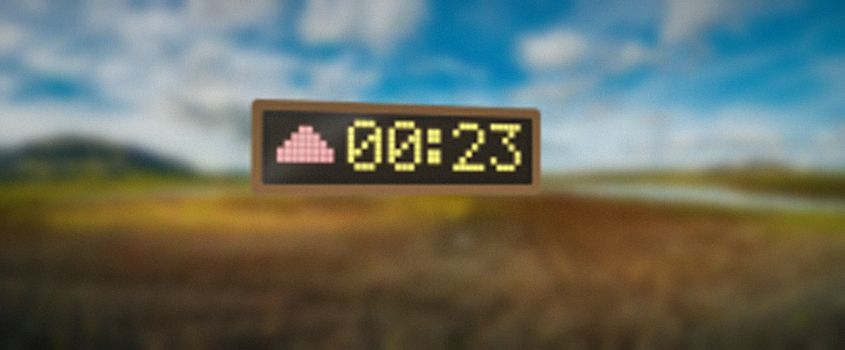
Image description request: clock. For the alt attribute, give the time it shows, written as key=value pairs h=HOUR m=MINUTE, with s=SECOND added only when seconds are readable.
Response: h=0 m=23
